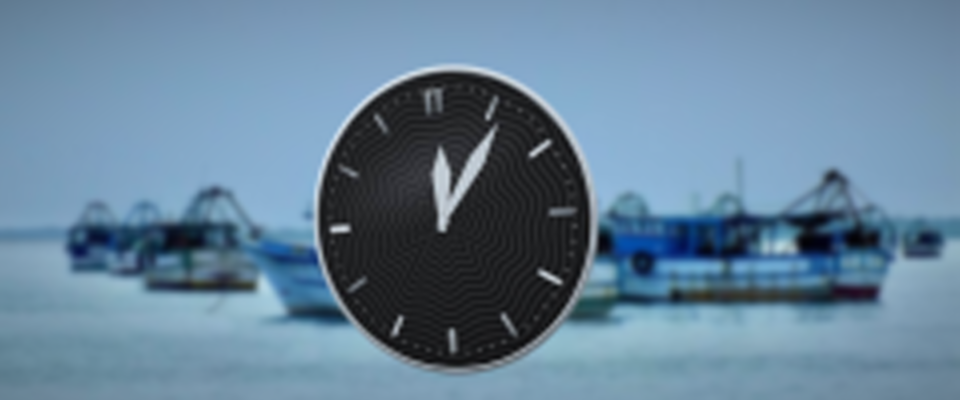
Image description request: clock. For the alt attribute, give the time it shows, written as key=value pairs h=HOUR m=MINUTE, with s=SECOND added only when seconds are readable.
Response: h=12 m=6
